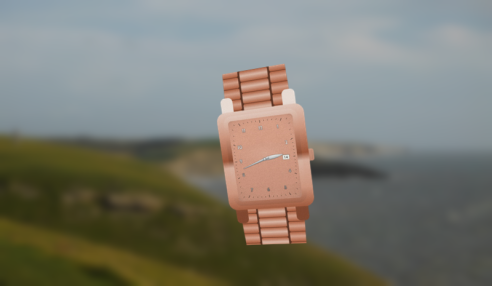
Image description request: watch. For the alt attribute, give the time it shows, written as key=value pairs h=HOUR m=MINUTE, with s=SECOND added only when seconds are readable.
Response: h=2 m=42
